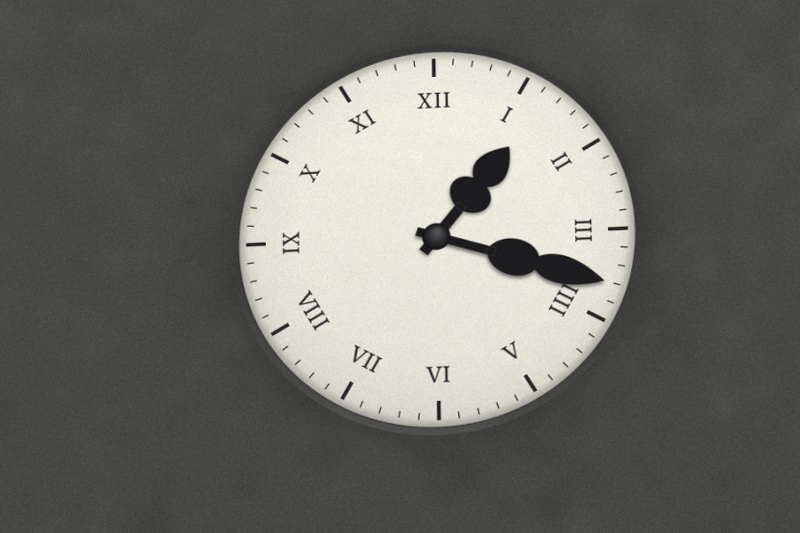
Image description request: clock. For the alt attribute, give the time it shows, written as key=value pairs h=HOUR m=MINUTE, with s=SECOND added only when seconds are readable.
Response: h=1 m=18
